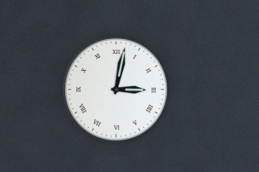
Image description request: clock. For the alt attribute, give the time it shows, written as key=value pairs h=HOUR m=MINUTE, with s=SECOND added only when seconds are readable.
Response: h=3 m=2
